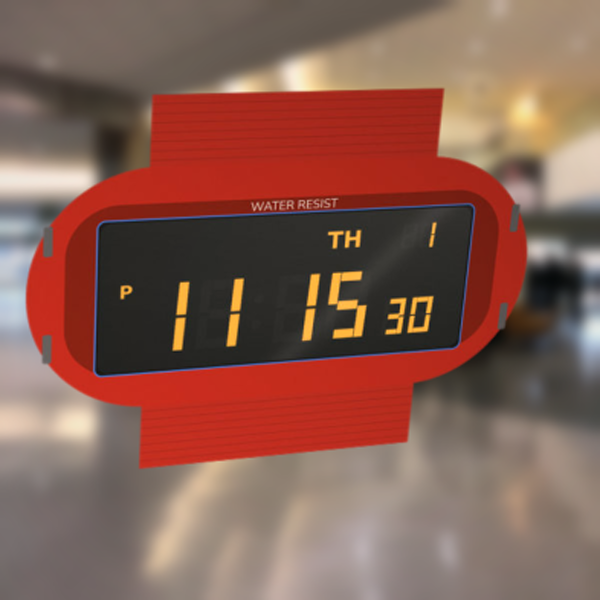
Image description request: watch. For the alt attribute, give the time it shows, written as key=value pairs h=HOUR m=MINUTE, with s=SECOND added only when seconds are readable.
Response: h=11 m=15 s=30
